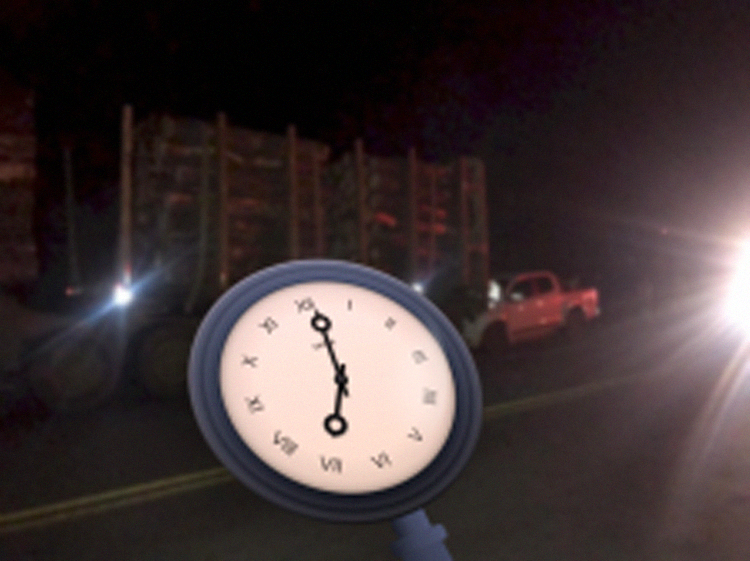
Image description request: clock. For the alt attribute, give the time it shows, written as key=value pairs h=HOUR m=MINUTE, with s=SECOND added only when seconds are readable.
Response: h=7 m=1
